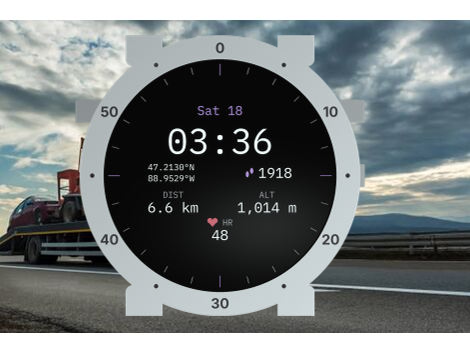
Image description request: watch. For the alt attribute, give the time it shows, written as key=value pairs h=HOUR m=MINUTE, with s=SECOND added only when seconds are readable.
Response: h=3 m=36
